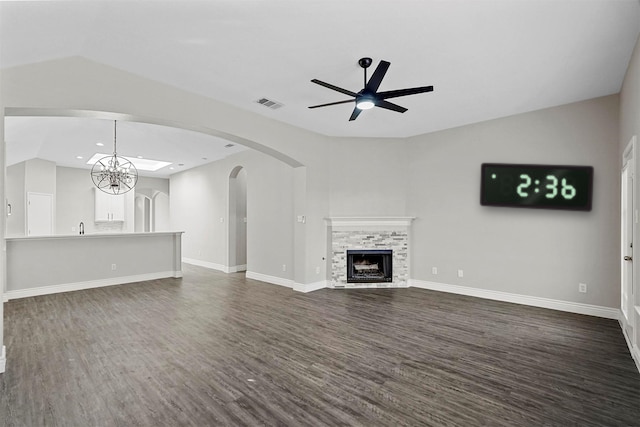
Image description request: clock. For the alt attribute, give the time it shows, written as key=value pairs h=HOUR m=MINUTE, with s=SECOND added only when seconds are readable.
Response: h=2 m=36
